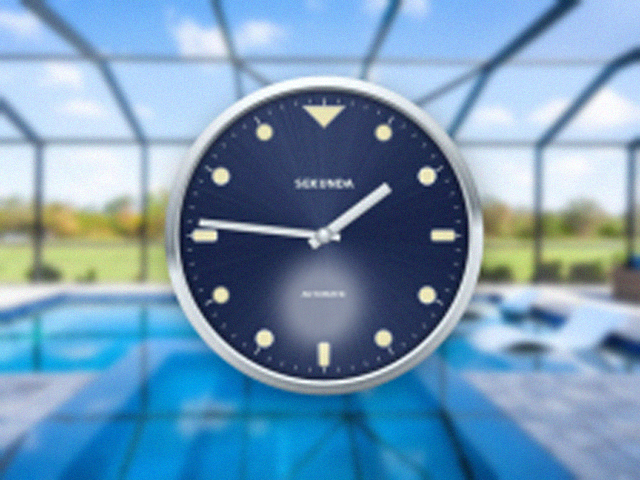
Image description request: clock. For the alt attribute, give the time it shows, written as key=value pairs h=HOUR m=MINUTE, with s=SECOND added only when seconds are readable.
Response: h=1 m=46
